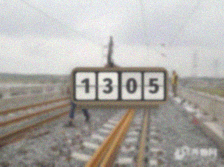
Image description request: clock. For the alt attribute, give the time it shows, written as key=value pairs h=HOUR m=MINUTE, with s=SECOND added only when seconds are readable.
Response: h=13 m=5
